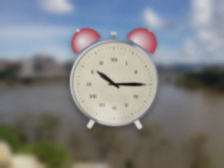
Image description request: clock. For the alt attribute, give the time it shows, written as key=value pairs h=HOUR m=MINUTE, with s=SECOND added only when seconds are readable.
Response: h=10 m=15
